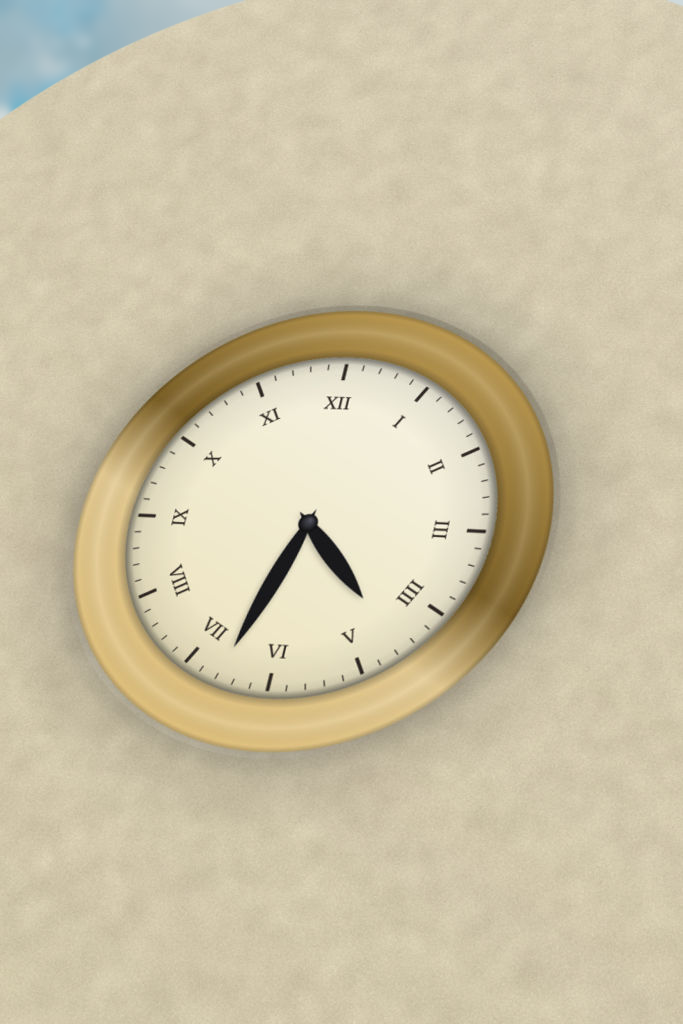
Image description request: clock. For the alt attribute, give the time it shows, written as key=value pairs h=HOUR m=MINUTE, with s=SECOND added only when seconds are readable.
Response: h=4 m=33
